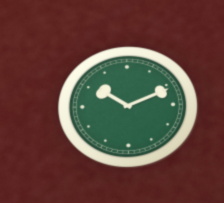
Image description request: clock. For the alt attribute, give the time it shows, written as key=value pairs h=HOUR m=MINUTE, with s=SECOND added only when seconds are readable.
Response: h=10 m=11
